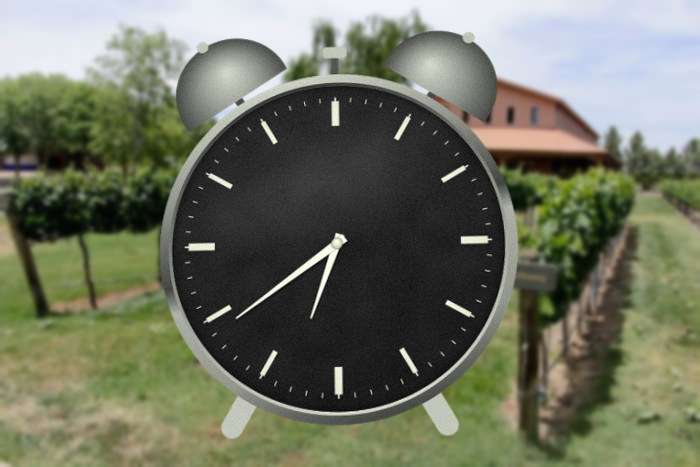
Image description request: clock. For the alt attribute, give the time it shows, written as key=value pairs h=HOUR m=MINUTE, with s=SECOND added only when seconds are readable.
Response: h=6 m=39
